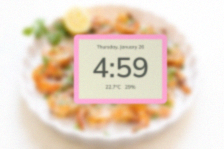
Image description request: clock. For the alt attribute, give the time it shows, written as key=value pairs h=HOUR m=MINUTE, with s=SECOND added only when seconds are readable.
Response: h=4 m=59
